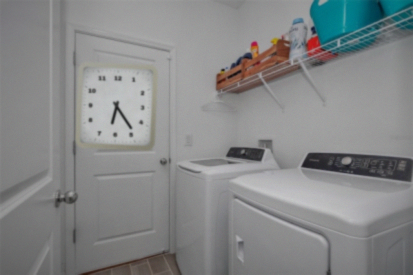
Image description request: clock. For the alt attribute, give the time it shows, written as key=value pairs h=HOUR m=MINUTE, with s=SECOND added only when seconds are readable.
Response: h=6 m=24
